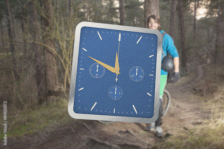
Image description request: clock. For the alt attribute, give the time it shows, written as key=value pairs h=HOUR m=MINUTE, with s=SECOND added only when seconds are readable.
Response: h=11 m=49
